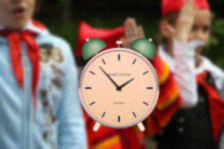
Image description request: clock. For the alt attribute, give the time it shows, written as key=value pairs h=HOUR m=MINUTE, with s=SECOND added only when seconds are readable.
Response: h=1 m=53
